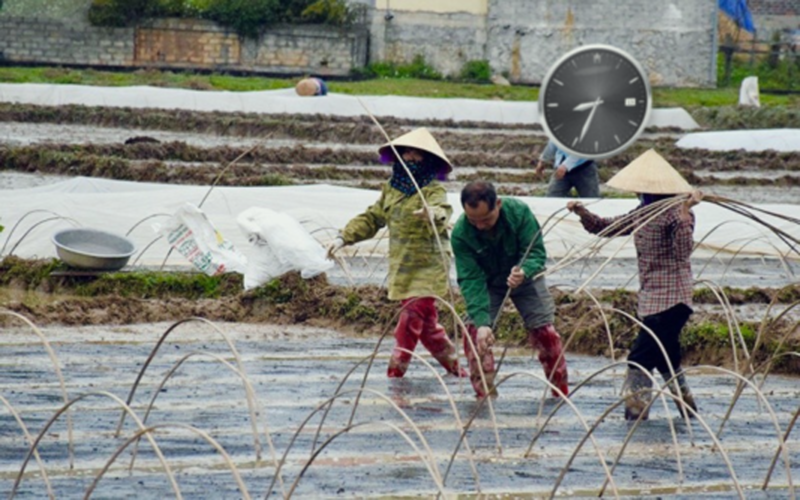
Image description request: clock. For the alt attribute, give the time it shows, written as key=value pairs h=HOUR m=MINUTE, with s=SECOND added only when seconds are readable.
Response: h=8 m=34
